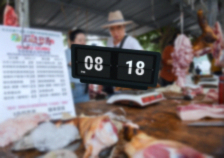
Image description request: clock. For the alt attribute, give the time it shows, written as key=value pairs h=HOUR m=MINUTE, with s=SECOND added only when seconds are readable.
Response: h=8 m=18
